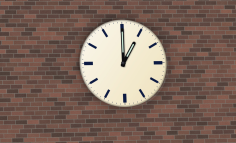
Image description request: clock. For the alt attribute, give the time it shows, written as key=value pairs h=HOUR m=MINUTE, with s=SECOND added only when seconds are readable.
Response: h=1 m=0
